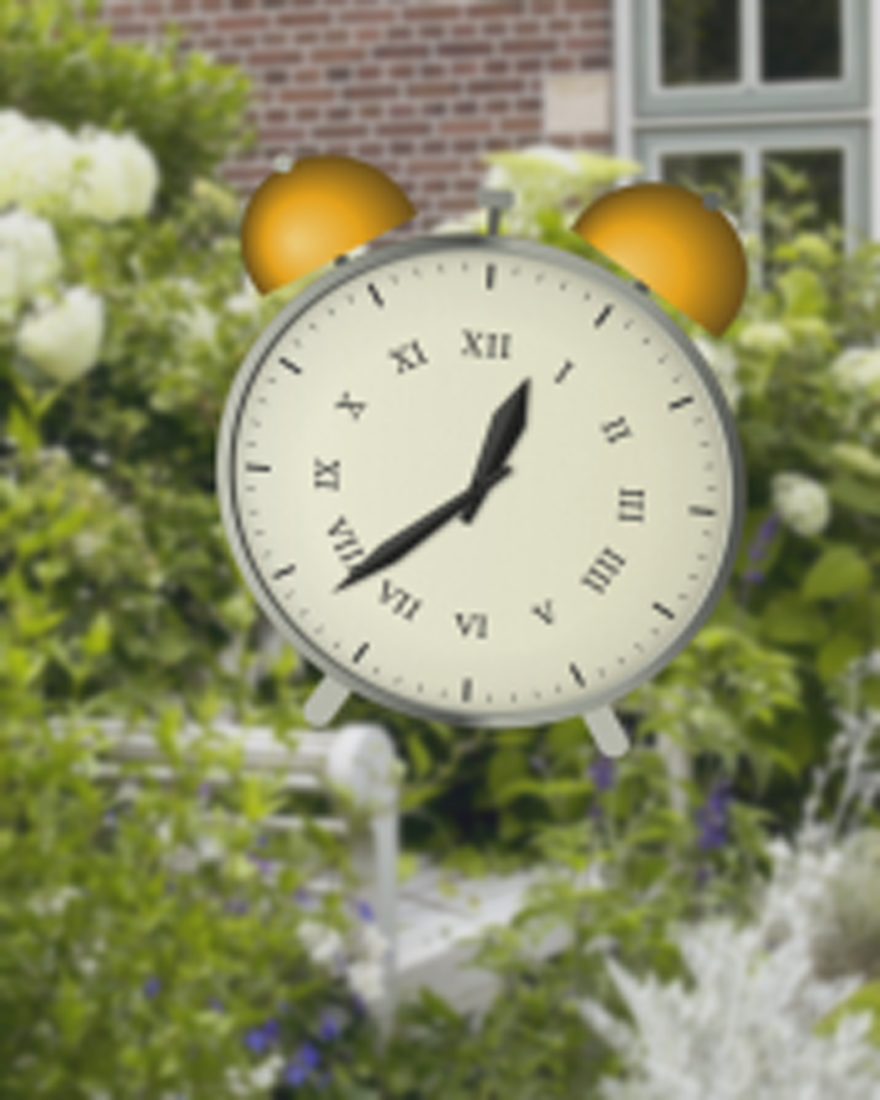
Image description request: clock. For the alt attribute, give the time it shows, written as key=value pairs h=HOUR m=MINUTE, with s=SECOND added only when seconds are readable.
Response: h=12 m=38
